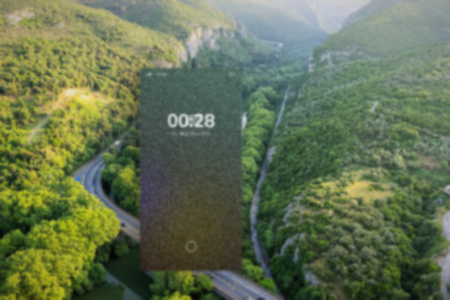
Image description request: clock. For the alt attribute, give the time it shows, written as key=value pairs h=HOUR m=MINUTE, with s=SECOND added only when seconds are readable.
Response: h=0 m=28
